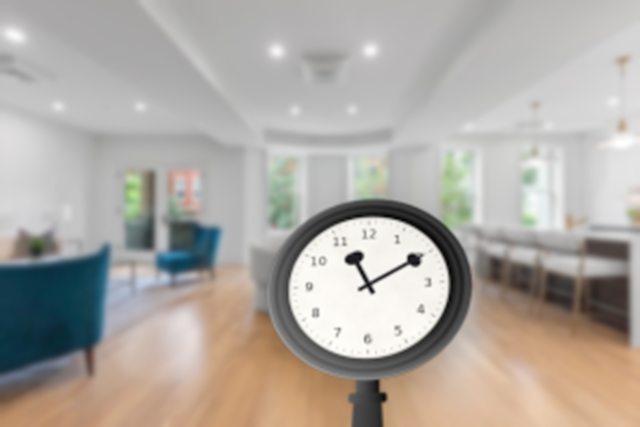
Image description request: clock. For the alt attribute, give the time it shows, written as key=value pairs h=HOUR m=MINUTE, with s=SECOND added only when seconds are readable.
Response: h=11 m=10
